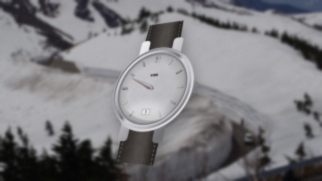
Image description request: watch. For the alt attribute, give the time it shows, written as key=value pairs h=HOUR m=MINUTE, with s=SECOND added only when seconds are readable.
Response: h=9 m=49
